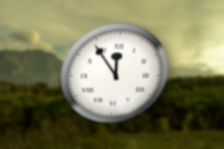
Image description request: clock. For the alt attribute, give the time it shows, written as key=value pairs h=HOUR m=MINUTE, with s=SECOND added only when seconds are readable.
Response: h=11 m=54
